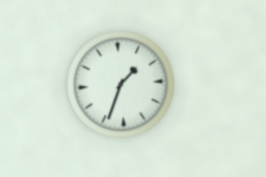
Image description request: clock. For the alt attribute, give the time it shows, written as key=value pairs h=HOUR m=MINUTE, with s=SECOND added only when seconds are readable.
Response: h=1 m=34
